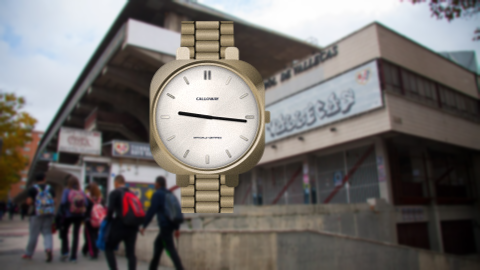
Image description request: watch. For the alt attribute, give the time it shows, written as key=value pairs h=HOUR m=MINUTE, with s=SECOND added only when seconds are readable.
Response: h=9 m=16
